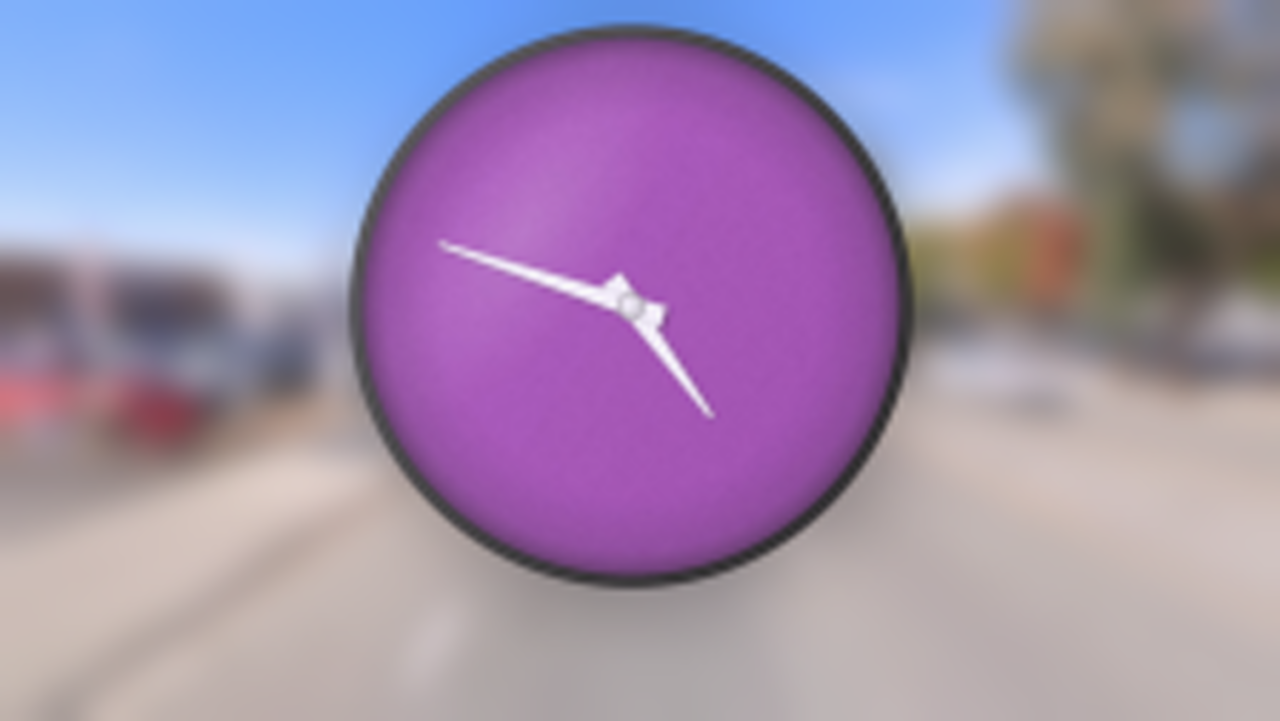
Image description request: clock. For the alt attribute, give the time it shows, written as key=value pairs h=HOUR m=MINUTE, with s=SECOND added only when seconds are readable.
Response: h=4 m=48
